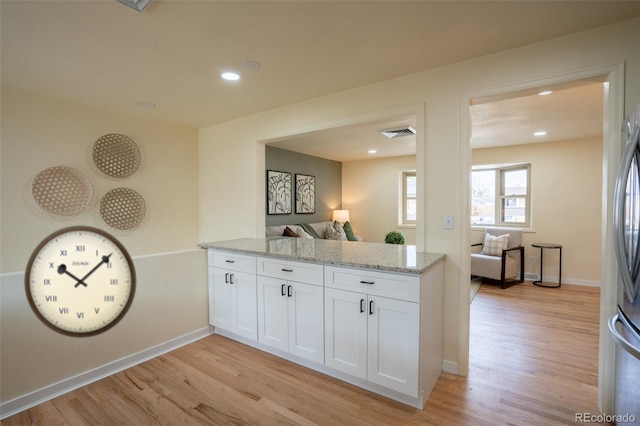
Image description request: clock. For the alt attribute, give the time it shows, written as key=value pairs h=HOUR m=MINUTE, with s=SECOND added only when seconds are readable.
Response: h=10 m=8
